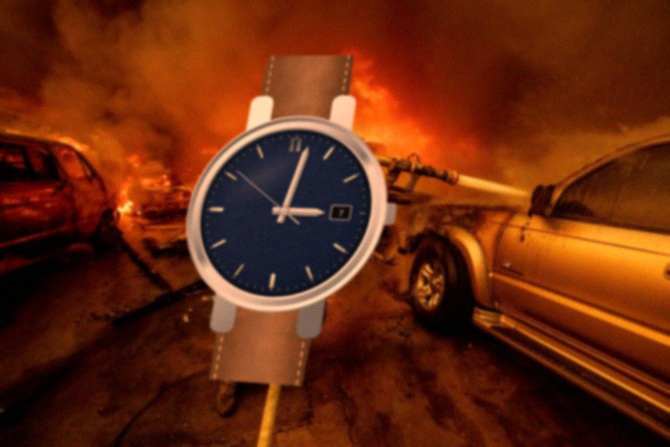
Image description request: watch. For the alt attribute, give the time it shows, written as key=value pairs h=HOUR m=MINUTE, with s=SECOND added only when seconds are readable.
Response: h=3 m=1 s=51
